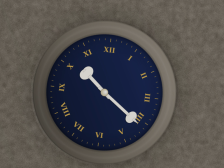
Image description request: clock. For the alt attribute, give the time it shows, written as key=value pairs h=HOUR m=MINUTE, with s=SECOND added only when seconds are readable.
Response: h=10 m=21
